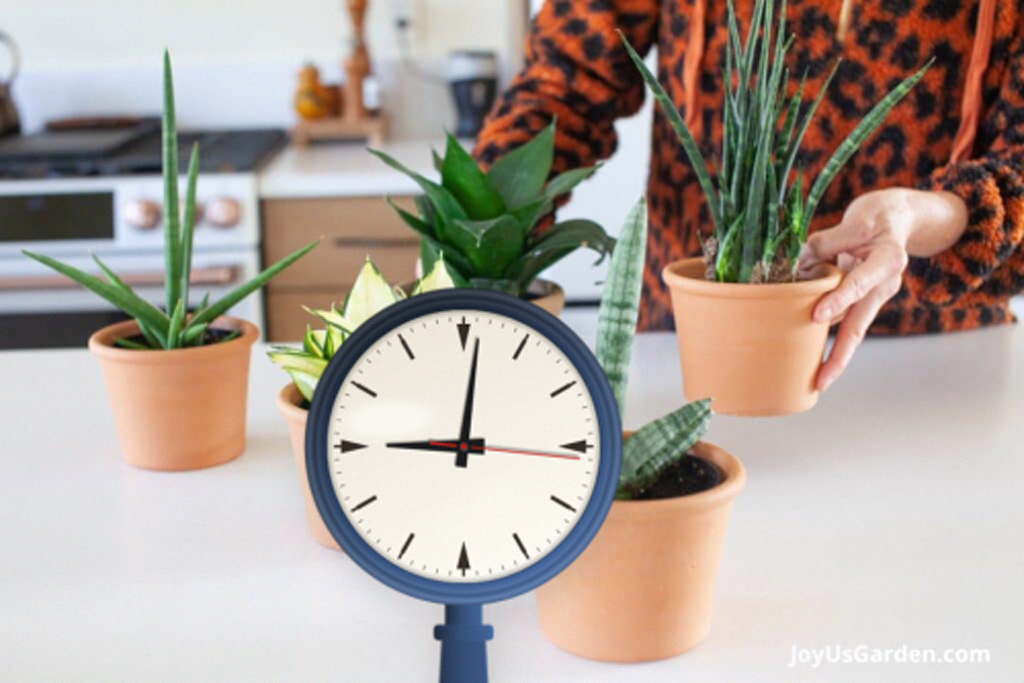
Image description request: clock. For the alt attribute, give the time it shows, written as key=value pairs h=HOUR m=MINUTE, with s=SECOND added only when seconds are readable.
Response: h=9 m=1 s=16
